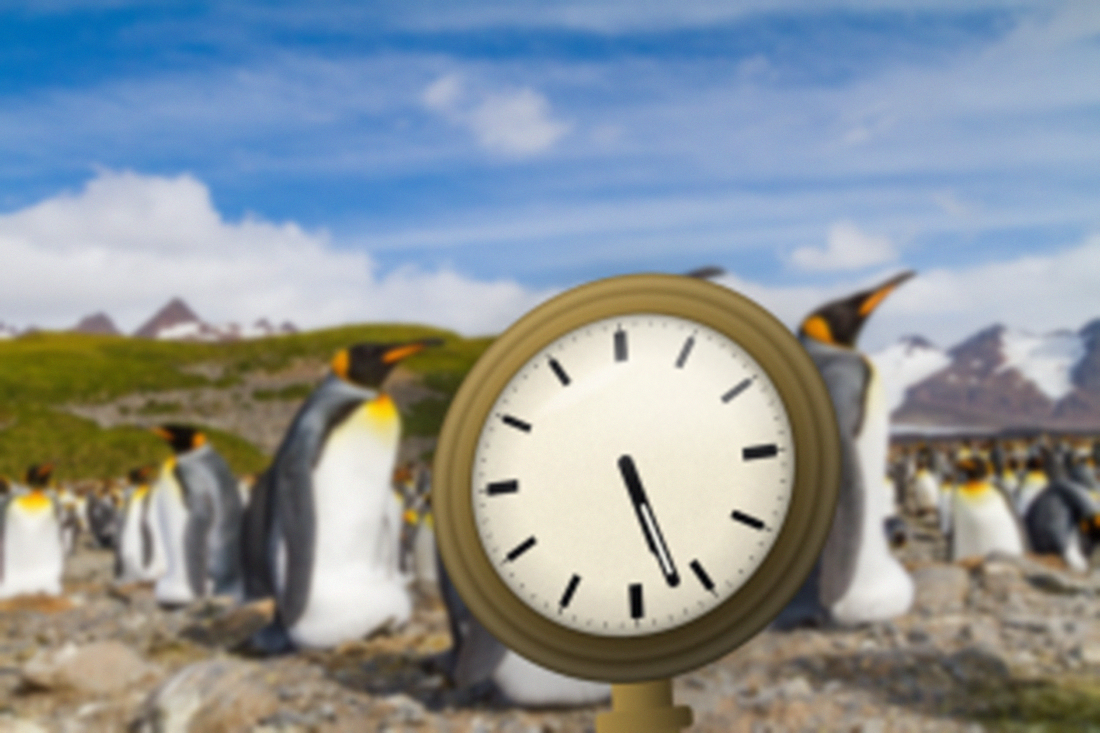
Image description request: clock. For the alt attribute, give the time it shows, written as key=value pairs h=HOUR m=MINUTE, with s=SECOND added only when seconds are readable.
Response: h=5 m=27
